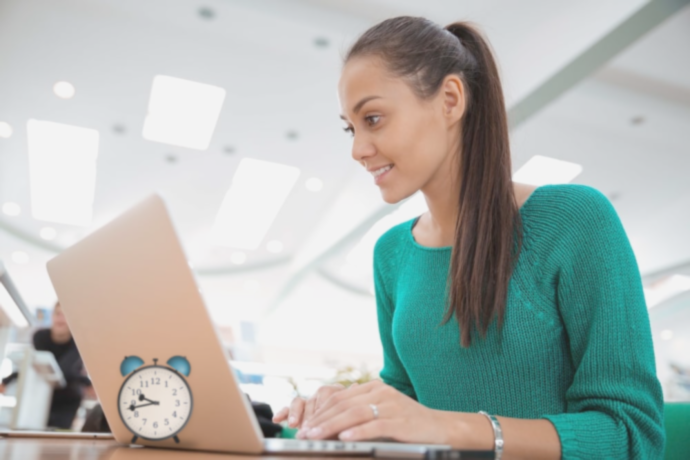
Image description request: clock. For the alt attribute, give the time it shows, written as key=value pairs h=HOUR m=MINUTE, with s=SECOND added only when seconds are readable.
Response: h=9 m=43
